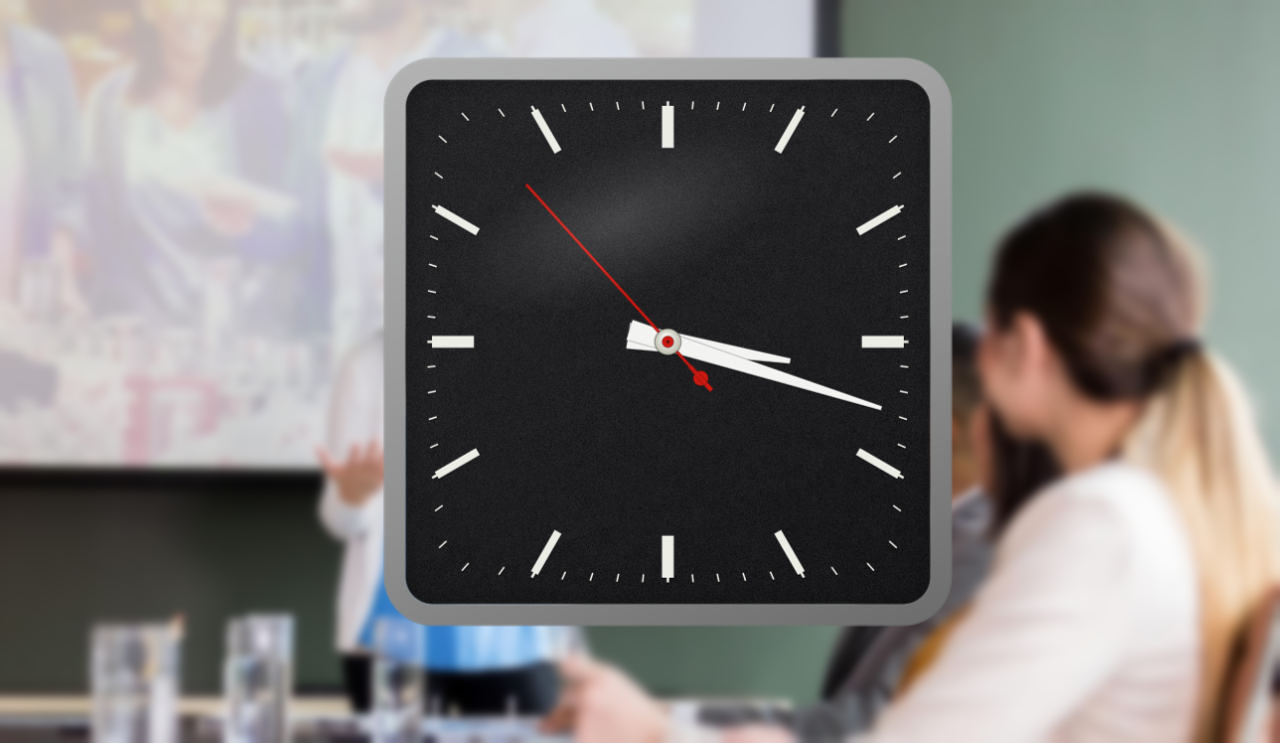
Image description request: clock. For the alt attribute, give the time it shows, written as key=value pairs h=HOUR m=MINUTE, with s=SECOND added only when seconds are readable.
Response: h=3 m=17 s=53
